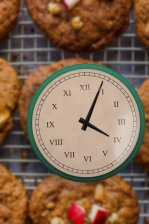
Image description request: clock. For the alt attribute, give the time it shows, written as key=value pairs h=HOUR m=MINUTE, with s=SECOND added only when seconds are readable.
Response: h=4 m=4
